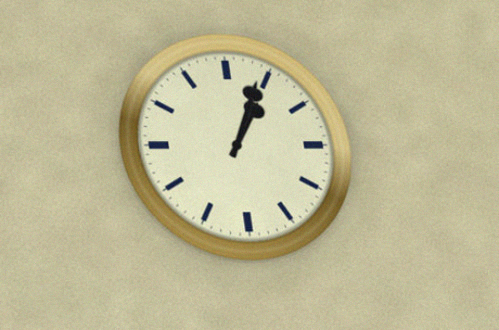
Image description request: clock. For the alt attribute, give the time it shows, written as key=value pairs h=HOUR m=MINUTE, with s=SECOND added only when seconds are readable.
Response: h=1 m=4
